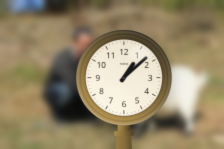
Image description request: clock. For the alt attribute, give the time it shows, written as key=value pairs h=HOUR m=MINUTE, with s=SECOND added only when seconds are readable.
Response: h=1 m=8
